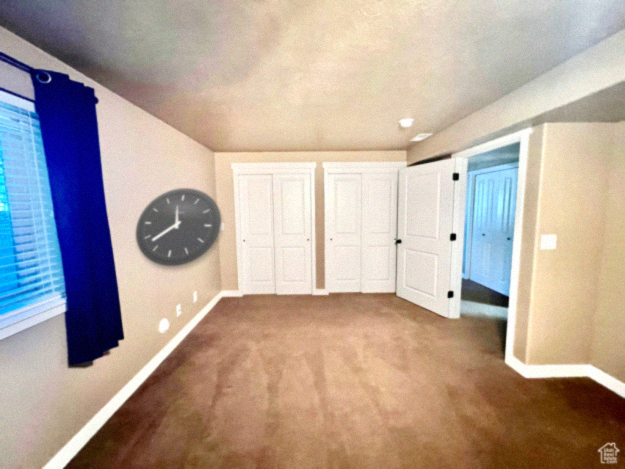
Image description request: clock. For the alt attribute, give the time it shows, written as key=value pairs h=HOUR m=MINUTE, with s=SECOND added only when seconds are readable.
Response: h=11 m=38
